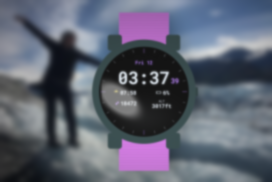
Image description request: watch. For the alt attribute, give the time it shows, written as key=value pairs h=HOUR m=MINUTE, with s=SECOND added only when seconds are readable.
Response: h=3 m=37
